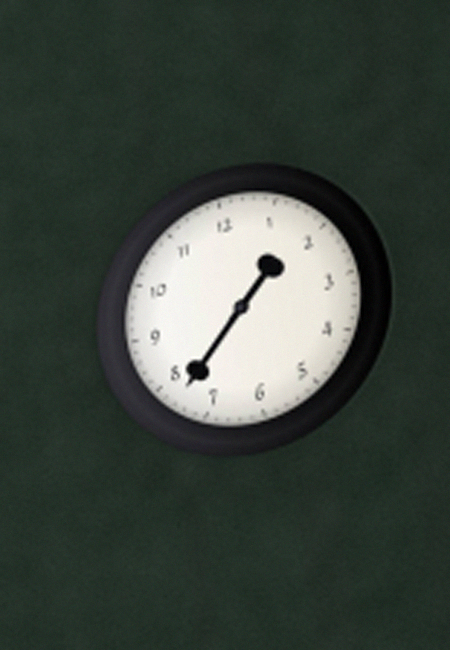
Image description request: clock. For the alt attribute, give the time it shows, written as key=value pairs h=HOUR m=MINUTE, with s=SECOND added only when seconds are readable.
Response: h=1 m=38
